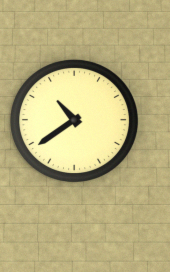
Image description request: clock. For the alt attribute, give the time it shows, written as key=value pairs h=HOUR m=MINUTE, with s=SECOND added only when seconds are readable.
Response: h=10 m=39
